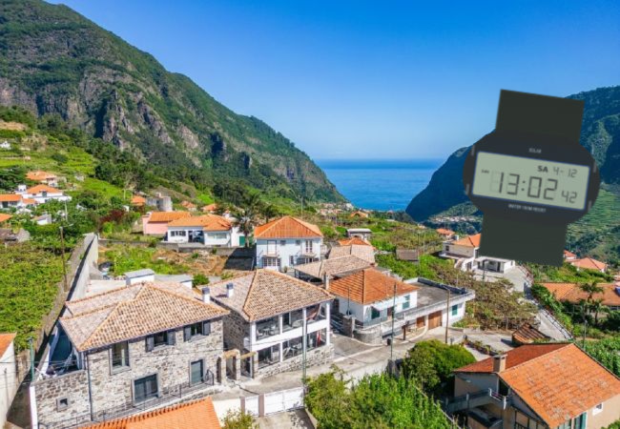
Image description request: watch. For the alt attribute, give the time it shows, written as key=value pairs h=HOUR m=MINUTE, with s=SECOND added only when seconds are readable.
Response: h=13 m=2 s=42
